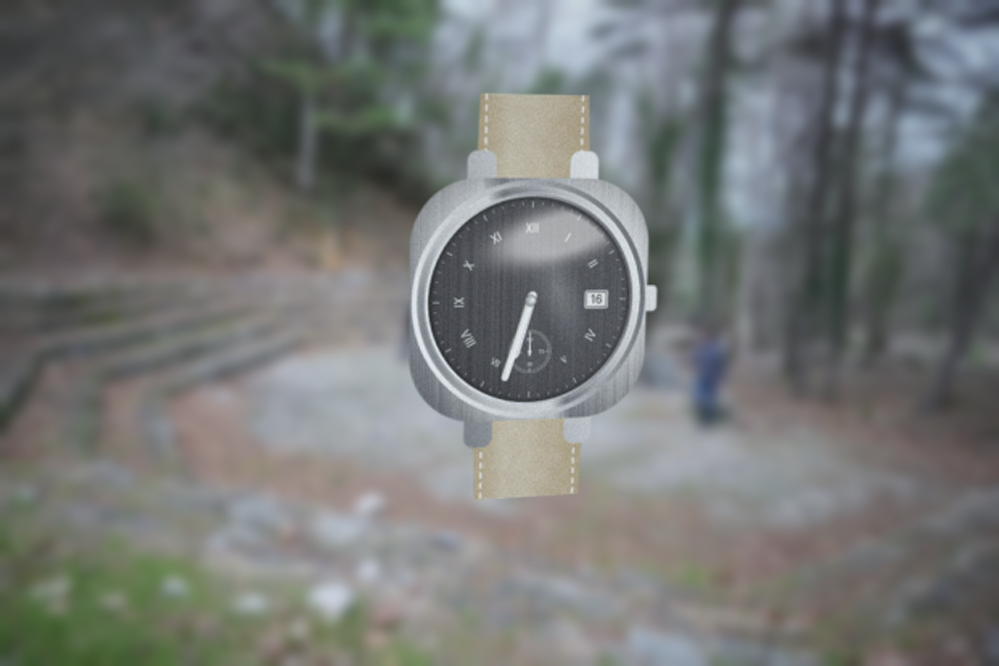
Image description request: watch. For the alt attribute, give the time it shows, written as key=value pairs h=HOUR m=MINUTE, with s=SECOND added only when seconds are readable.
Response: h=6 m=33
